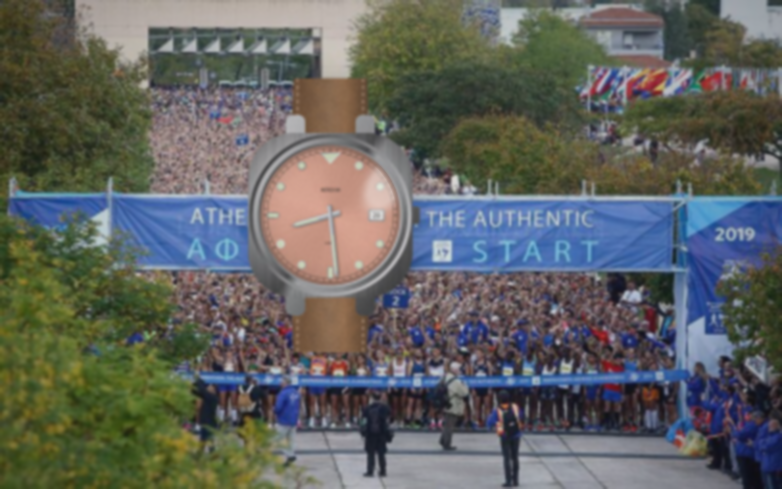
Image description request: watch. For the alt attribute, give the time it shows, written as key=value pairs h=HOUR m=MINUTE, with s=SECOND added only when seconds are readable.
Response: h=8 m=29
